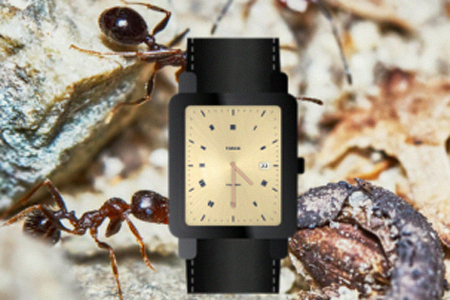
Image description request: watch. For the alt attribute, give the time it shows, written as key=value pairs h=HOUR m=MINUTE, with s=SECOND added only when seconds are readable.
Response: h=4 m=30
